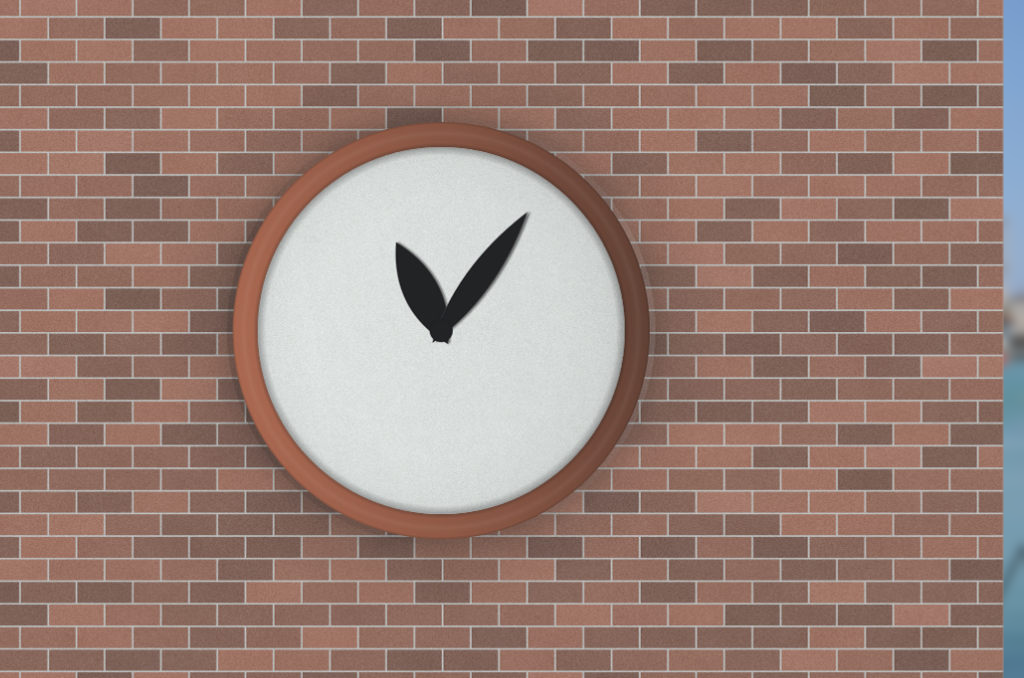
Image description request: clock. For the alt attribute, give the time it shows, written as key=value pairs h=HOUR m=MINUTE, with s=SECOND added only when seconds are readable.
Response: h=11 m=6
